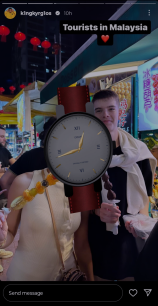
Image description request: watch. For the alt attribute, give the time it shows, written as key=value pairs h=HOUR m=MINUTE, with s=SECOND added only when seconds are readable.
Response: h=12 m=43
